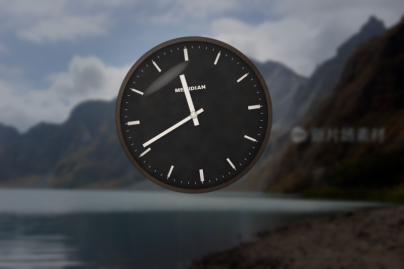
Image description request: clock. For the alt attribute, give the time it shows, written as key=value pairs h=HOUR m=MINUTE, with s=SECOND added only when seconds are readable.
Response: h=11 m=41
